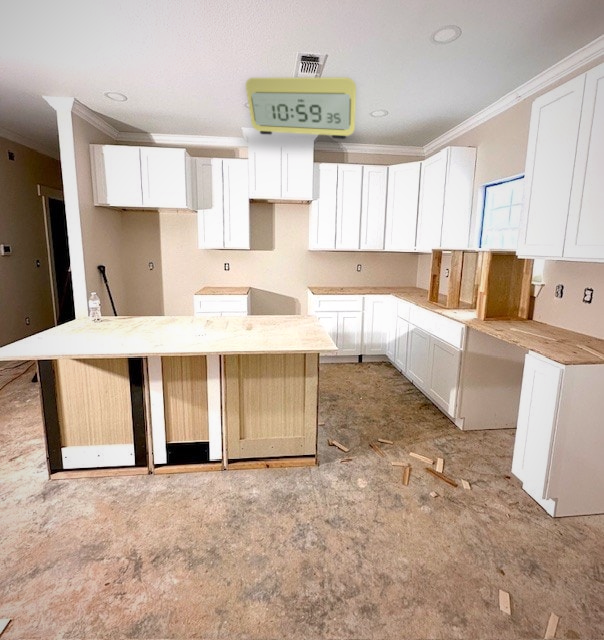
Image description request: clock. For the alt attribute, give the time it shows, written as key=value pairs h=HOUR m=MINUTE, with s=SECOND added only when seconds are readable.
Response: h=10 m=59 s=35
